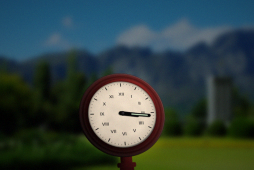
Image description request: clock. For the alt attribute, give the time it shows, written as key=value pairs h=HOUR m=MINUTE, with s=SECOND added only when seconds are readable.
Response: h=3 m=16
